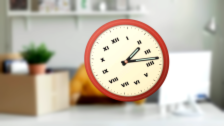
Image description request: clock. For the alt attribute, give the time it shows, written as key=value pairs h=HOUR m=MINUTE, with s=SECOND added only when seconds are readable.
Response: h=2 m=18
